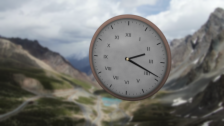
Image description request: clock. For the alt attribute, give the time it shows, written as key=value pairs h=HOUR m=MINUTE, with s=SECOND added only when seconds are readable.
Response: h=2 m=19
